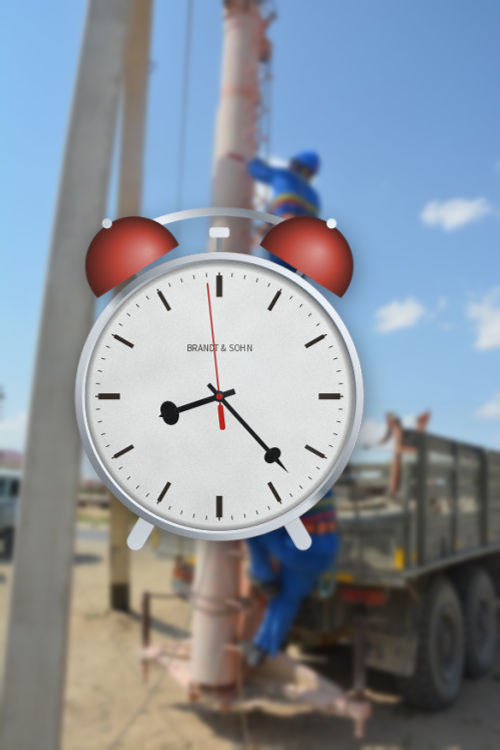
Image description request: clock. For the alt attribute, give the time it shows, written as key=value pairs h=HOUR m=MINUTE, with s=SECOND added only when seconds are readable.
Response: h=8 m=22 s=59
